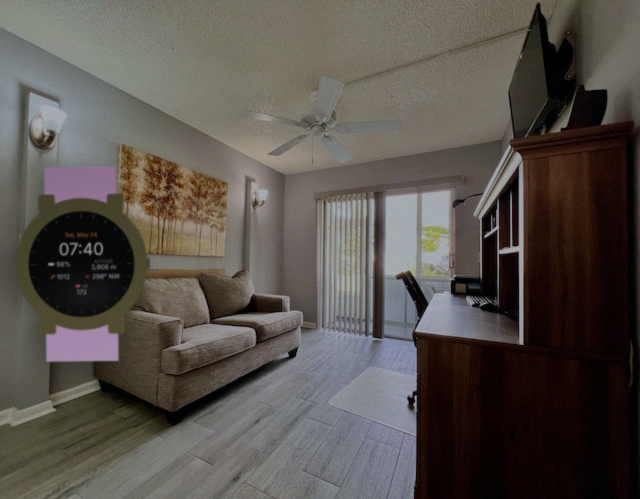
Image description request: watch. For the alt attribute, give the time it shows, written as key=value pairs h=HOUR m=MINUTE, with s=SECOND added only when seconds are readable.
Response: h=7 m=40
